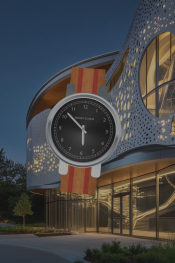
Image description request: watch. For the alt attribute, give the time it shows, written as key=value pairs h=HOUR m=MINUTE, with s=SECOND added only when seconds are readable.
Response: h=5 m=52
